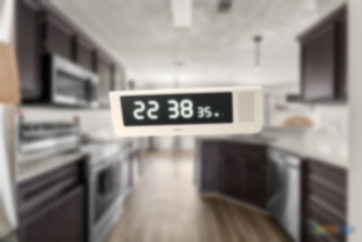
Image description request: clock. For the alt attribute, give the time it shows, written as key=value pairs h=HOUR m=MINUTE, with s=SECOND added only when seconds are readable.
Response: h=22 m=38
